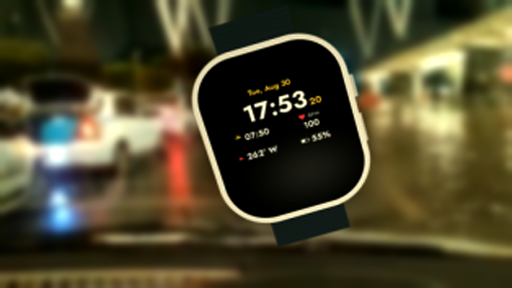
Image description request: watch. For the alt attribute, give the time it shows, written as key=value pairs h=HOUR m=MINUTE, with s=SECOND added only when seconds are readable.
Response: h=17 m=53
